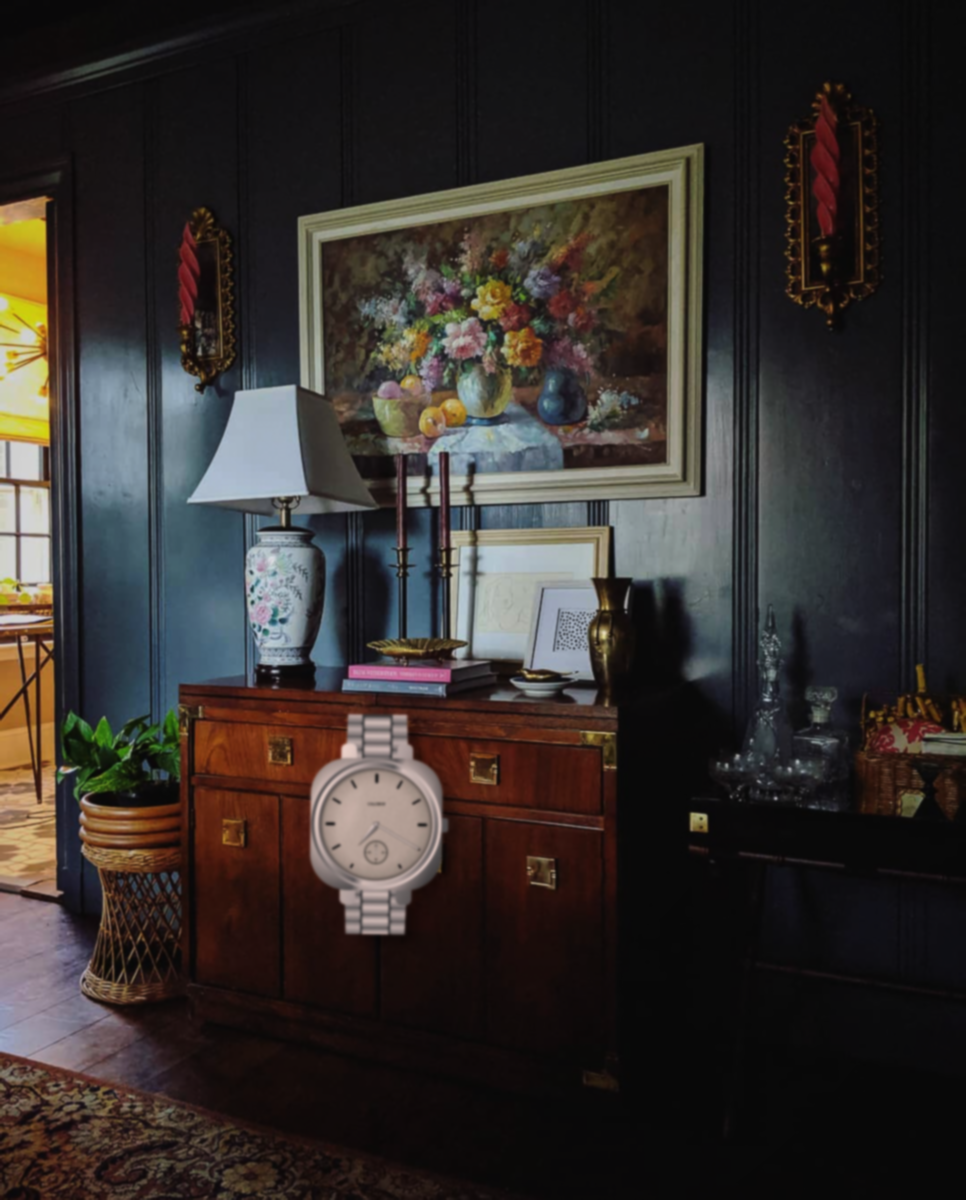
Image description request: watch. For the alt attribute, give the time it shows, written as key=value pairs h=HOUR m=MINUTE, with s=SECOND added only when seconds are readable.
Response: h=7 m=20
